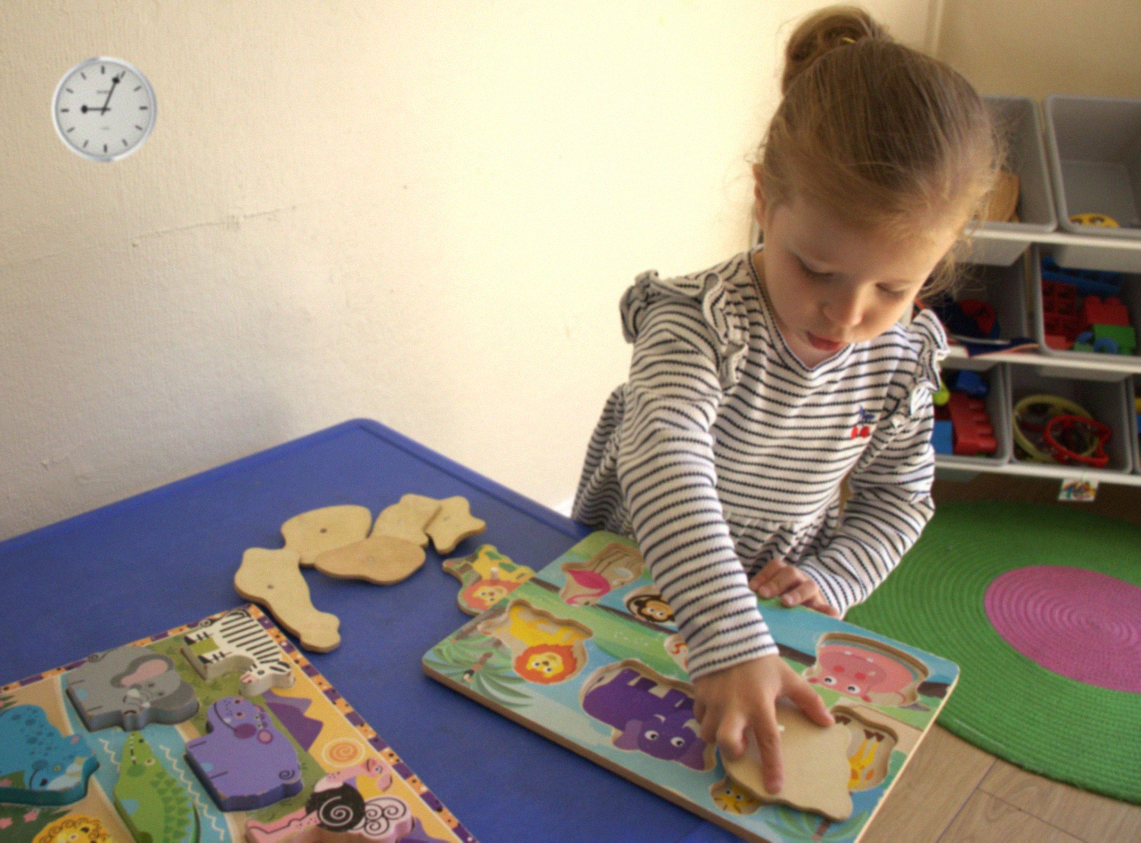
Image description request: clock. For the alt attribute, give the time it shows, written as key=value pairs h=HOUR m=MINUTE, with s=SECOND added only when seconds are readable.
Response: h=9 m=4
